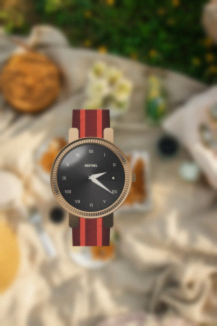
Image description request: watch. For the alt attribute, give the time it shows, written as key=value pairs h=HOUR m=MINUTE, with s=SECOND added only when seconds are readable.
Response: h=2 m=21
